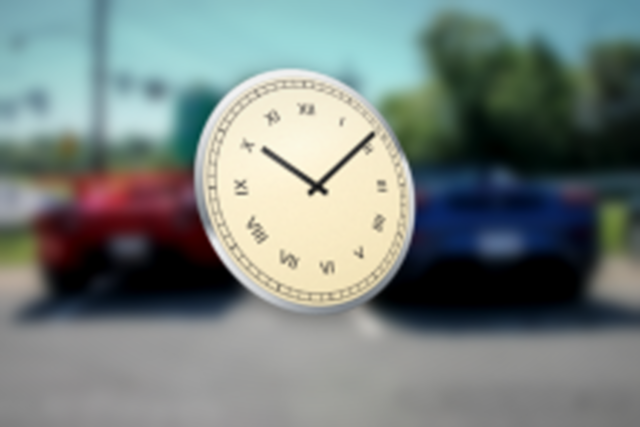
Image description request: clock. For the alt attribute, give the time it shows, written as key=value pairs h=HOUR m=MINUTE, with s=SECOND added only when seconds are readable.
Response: h=10 m=9
